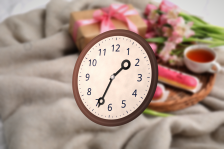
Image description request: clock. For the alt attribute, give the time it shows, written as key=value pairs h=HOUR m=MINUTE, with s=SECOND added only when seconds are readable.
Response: h=1 m=34
